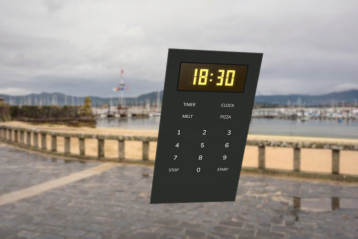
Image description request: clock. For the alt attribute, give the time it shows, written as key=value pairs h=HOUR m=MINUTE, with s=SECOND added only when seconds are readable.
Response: h=18 m=30
